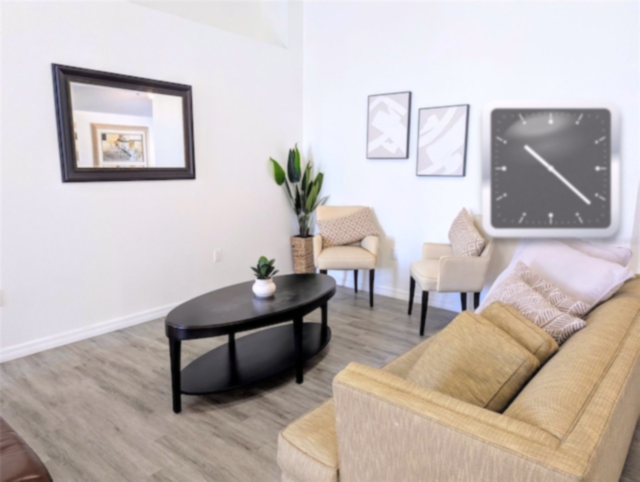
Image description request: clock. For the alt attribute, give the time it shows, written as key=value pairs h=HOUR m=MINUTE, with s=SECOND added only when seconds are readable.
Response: h=10 m=22
